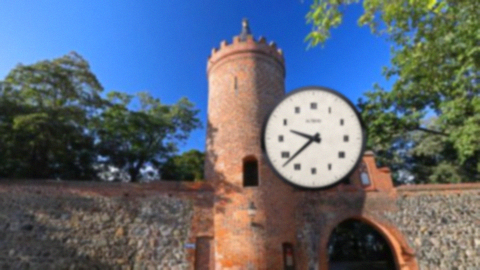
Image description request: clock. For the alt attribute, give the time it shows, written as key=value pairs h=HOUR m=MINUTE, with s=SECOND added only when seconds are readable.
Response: h=9 m=38
